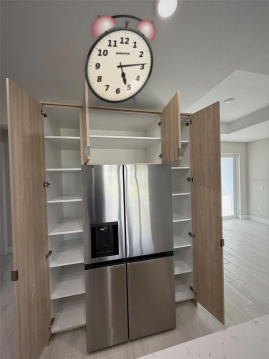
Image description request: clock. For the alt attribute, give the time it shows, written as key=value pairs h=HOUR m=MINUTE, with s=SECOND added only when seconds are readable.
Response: h=5 m=14
